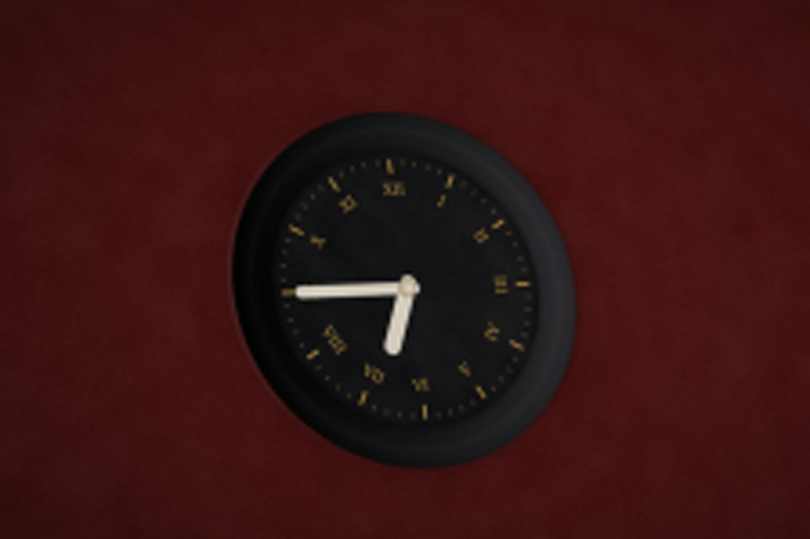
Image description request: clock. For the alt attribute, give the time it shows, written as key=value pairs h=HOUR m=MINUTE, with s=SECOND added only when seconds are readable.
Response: h=6 m=45
